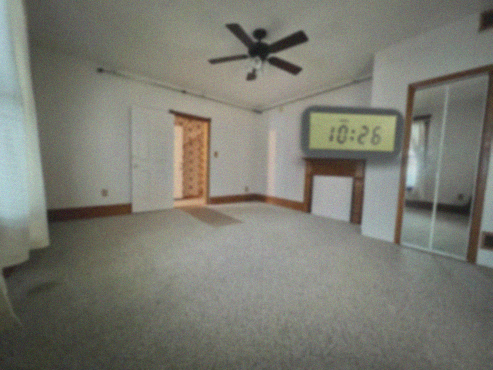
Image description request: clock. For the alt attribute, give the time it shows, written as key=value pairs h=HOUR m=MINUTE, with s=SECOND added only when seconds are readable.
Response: h=10 m=26
